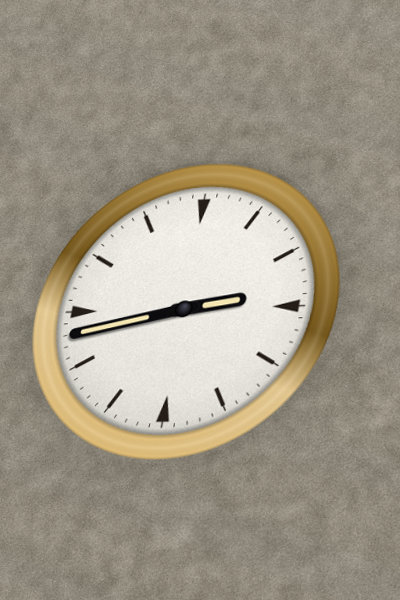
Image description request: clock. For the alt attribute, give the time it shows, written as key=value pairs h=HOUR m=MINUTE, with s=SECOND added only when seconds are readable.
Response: h=2 m=43
